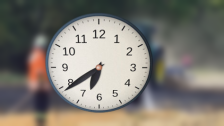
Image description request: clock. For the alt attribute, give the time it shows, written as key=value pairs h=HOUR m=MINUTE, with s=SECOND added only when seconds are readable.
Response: h=6 m=39
